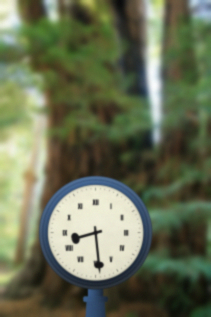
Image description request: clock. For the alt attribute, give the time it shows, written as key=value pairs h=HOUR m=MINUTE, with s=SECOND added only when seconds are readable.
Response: h=8 m=29
